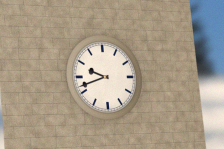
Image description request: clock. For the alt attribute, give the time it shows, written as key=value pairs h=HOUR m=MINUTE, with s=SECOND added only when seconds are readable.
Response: h=9 m=42
